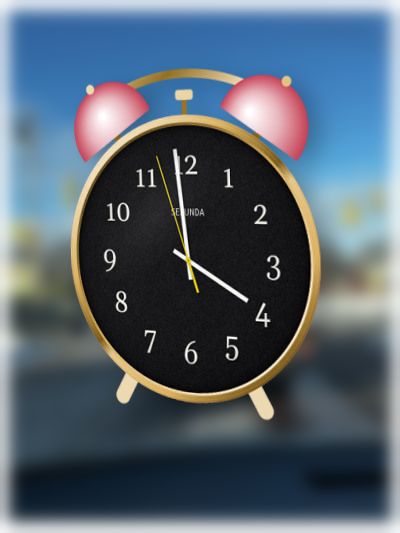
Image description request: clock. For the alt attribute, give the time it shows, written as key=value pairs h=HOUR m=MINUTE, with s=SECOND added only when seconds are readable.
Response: h=3 m=58 s=57
